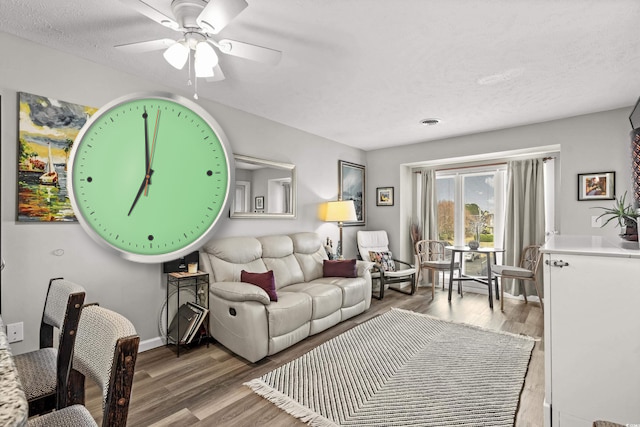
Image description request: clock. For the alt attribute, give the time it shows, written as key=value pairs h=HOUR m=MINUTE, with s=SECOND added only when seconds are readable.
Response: h=7 m=0 s=2
